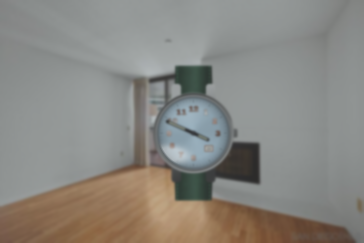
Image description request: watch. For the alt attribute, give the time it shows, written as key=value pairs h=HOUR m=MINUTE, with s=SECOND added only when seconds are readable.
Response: h=3 m=49
